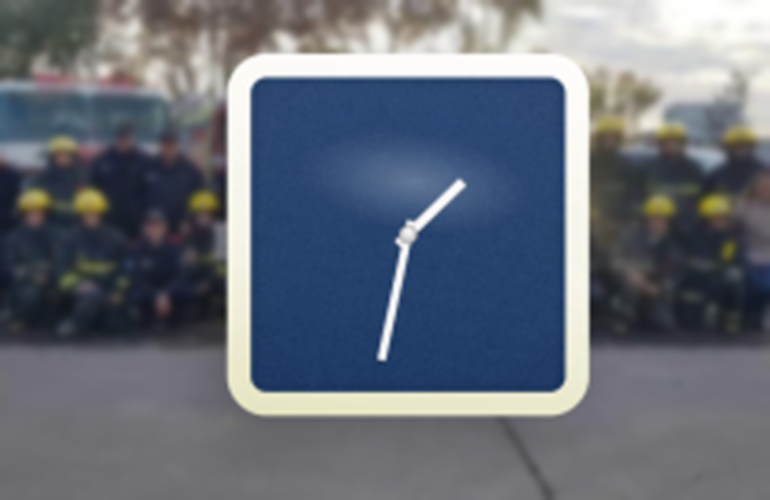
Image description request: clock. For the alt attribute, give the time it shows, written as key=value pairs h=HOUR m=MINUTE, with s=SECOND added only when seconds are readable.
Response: h=1 m=32
